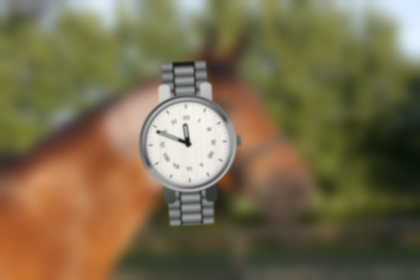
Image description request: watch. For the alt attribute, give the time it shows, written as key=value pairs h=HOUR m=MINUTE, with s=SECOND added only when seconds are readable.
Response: h=11 m=49
